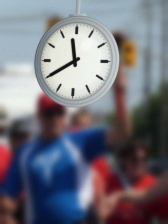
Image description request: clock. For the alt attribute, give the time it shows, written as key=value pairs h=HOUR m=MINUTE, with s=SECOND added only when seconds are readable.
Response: h=11 m=40
